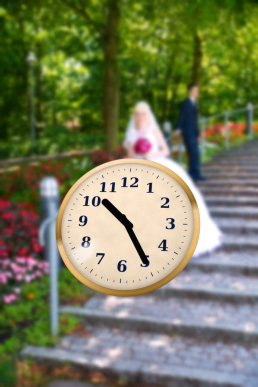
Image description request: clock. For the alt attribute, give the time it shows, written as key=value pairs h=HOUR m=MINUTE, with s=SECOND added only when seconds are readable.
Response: h=10 m=25
